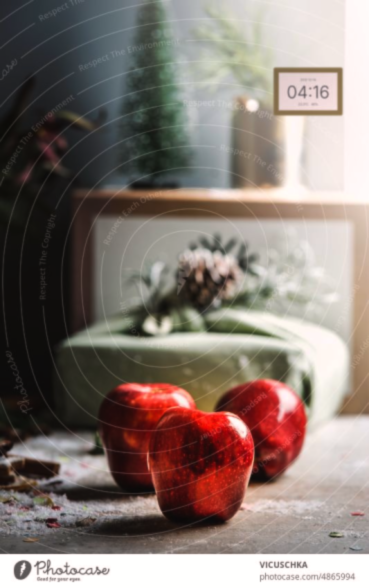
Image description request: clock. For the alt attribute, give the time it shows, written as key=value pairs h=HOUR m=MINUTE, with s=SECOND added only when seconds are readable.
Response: h=4 m=16
